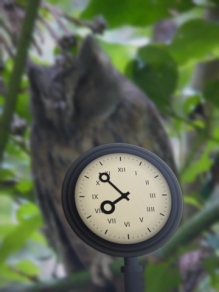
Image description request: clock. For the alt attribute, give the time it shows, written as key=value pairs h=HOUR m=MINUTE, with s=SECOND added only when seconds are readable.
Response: h=7 m=53
